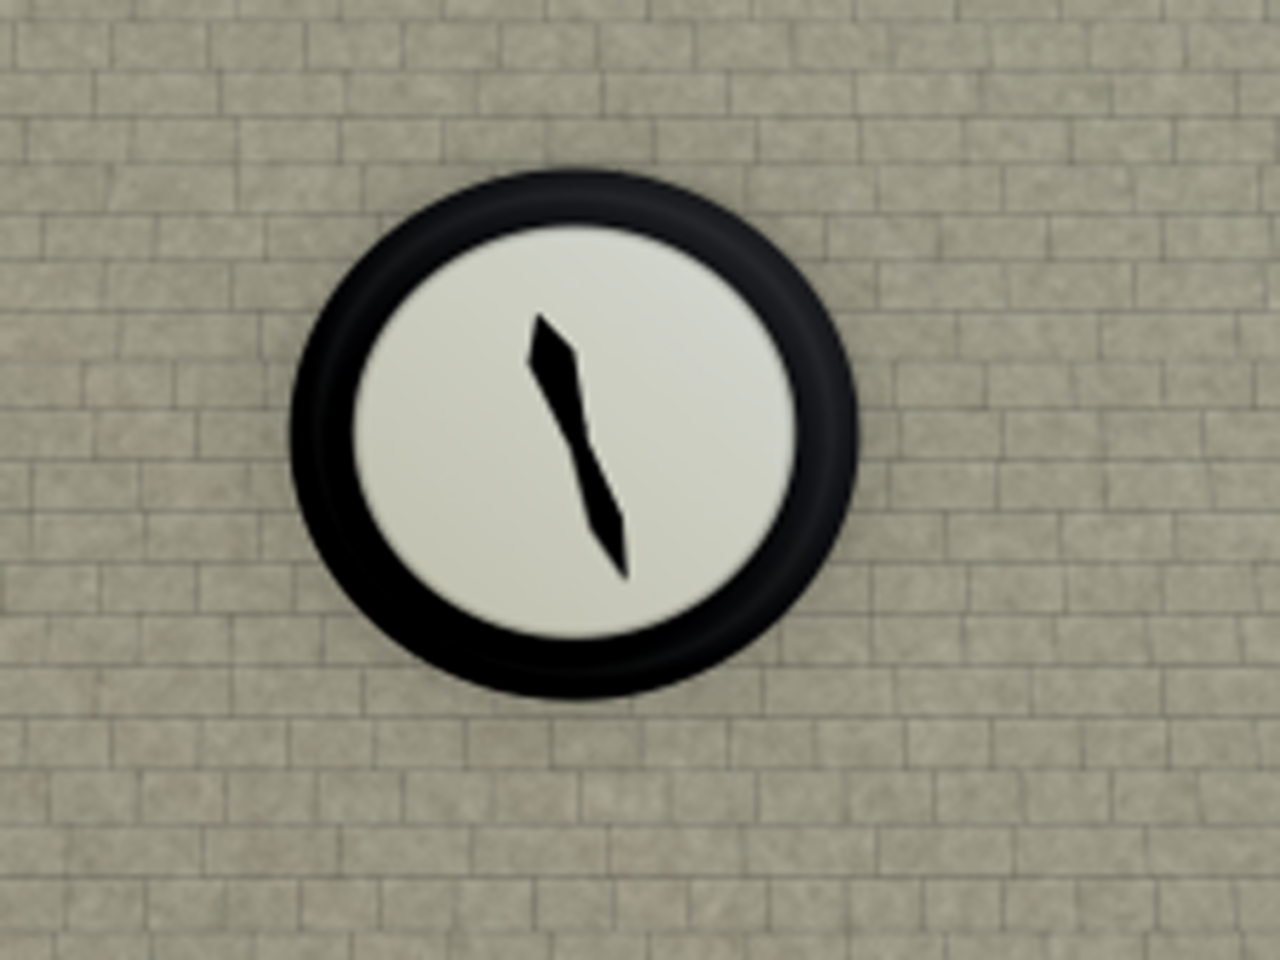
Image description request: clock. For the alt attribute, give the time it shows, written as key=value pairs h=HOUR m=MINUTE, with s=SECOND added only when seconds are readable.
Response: h=11 m=27
